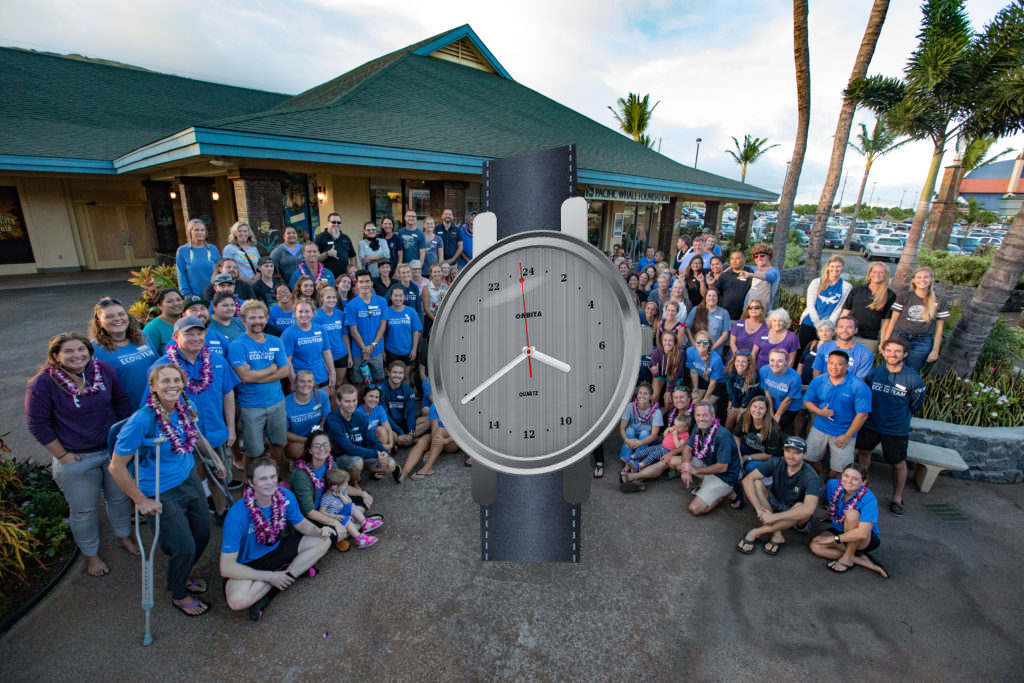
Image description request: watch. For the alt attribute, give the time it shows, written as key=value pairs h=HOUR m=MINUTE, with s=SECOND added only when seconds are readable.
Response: h=7 m=39 s=59
